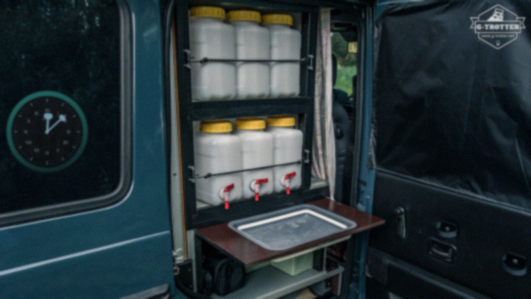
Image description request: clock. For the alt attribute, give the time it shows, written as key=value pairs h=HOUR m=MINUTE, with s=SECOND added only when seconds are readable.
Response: h=12 m=8
